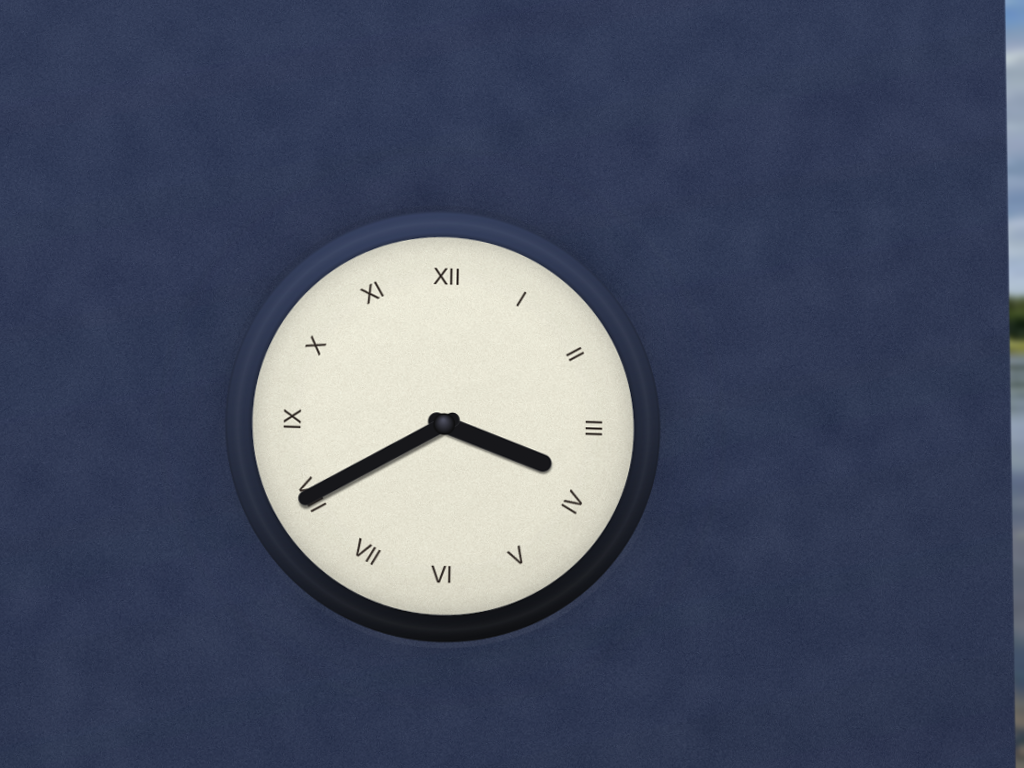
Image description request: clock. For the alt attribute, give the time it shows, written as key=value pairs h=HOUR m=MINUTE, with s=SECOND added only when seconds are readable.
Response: h=3 m=40
